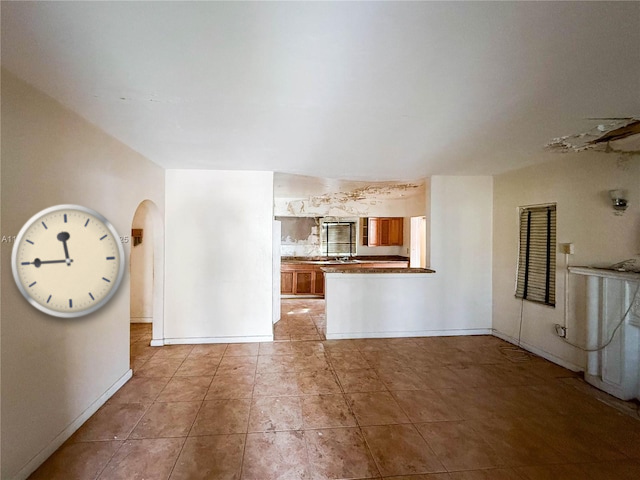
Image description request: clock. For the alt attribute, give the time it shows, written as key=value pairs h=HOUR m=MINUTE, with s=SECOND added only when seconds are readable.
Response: h=11 m=45
